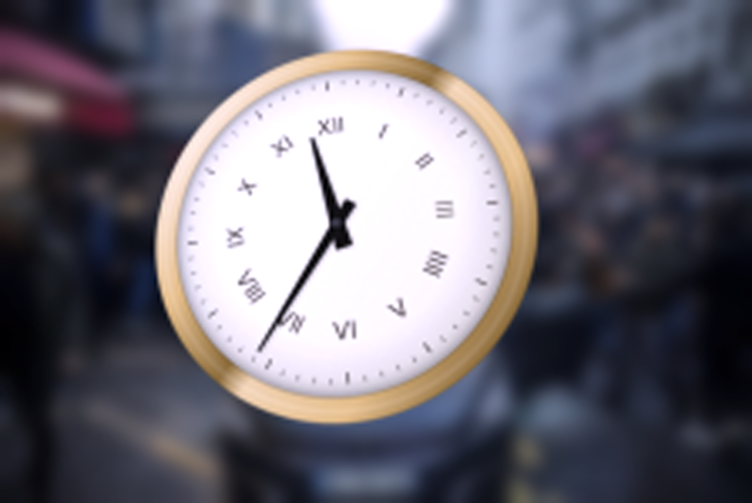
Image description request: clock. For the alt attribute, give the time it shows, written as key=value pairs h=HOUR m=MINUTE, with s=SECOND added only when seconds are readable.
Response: h=11 m=36
